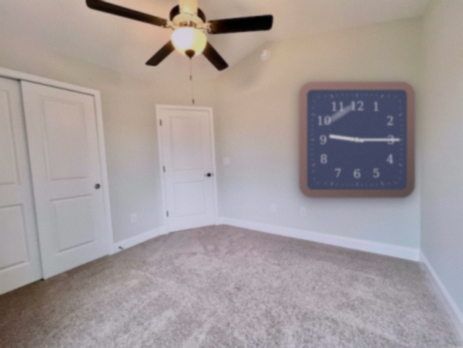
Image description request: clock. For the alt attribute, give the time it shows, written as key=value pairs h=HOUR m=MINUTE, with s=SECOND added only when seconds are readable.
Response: h=9 m=15
